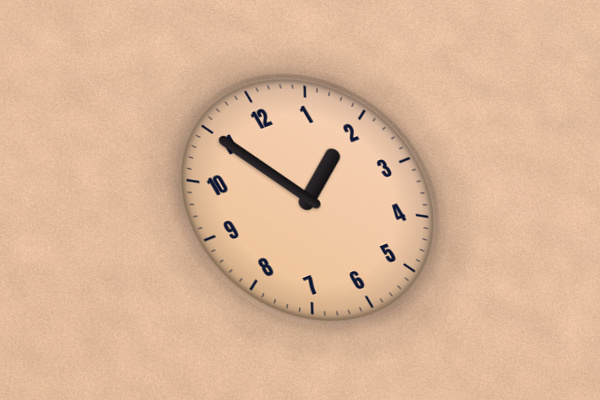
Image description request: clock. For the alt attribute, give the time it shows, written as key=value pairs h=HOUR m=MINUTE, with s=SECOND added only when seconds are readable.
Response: h=1 m=55
